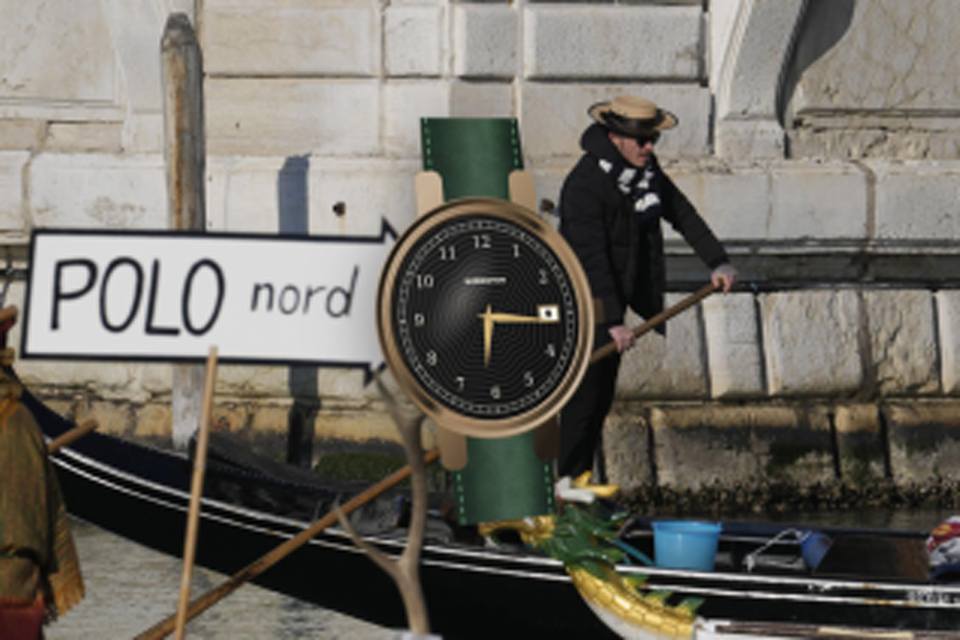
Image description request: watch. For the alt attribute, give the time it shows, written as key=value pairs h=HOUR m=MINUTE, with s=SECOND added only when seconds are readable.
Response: h=6 m=16
